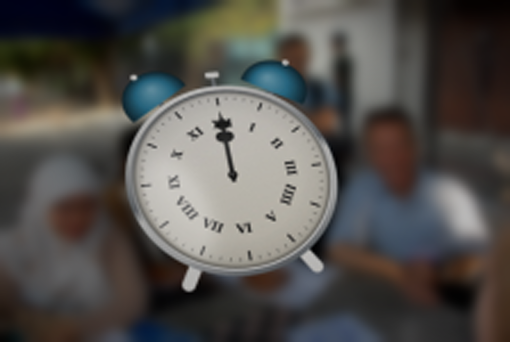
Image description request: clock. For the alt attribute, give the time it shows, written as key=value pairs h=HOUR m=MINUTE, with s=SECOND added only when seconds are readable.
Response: h=12 m=0
